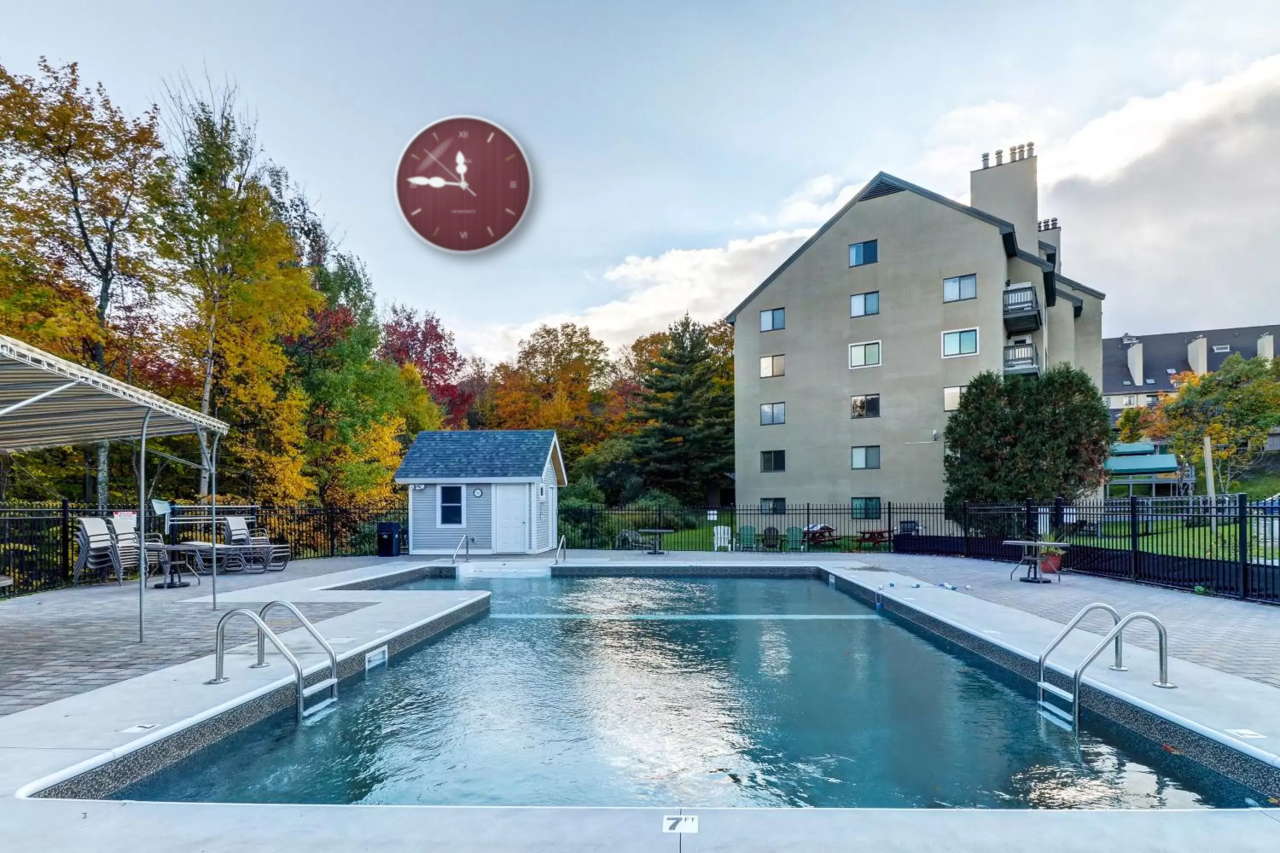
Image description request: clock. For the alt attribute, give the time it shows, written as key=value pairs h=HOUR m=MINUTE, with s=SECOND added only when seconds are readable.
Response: h=11 m=45 s=52
